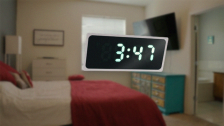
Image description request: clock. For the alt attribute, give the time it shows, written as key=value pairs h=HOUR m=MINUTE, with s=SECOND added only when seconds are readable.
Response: h=3 m=47
